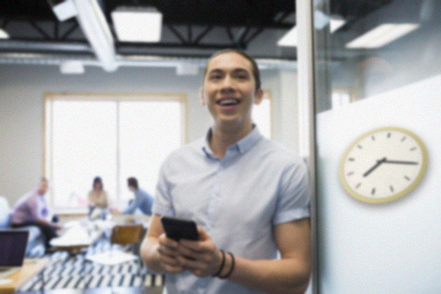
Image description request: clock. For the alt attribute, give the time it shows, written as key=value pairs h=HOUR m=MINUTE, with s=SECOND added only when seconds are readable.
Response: h=7 m=15
